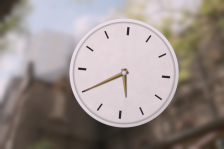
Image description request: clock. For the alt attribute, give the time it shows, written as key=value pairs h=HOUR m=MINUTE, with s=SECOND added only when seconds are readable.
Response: h=5 m=40
